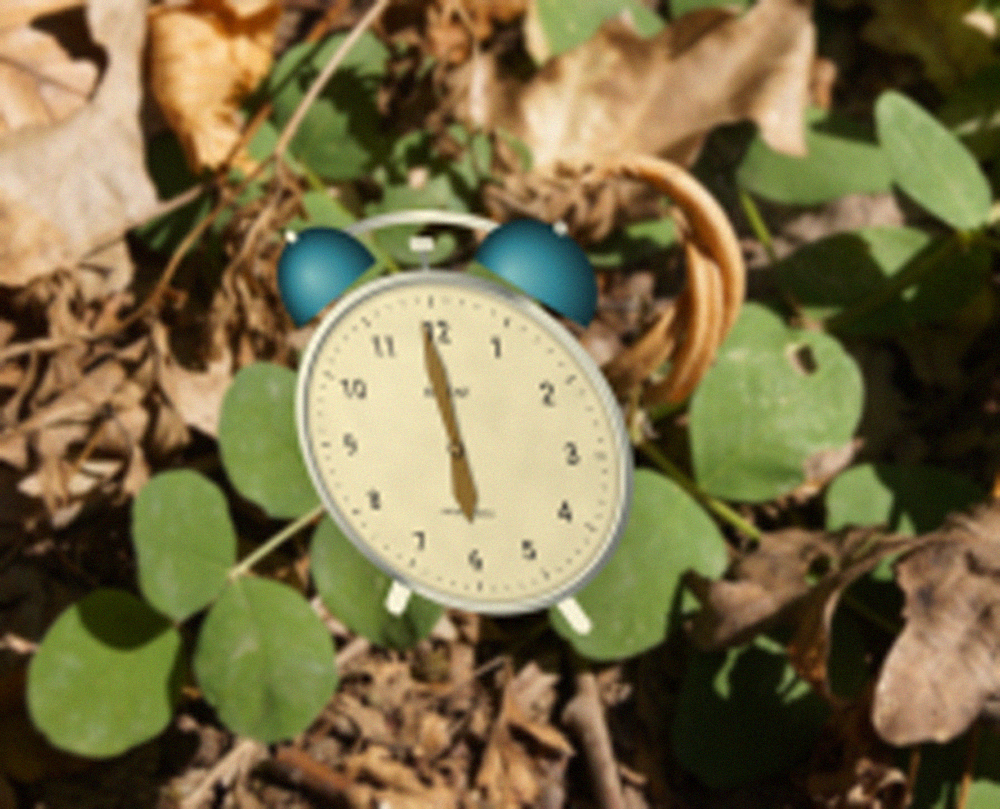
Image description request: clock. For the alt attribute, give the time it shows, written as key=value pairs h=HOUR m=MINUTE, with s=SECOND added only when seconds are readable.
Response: h=5 m=59
